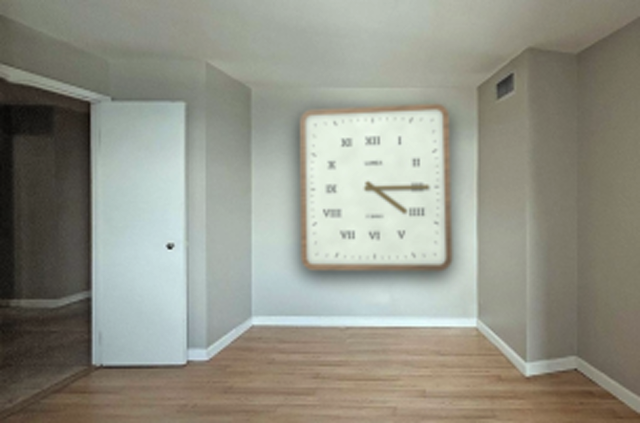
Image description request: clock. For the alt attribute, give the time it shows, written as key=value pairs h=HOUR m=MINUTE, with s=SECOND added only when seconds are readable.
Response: h=4 m=15
